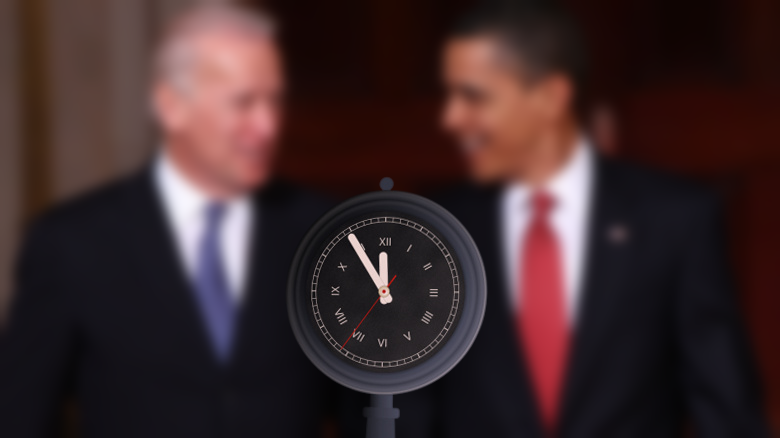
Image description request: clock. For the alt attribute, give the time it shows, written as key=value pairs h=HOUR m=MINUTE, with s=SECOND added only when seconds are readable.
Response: h=11 m=54 s=36
